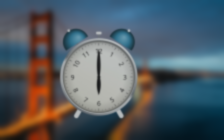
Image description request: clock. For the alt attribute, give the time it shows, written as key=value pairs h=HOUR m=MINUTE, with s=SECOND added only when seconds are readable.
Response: h=6 m=0
